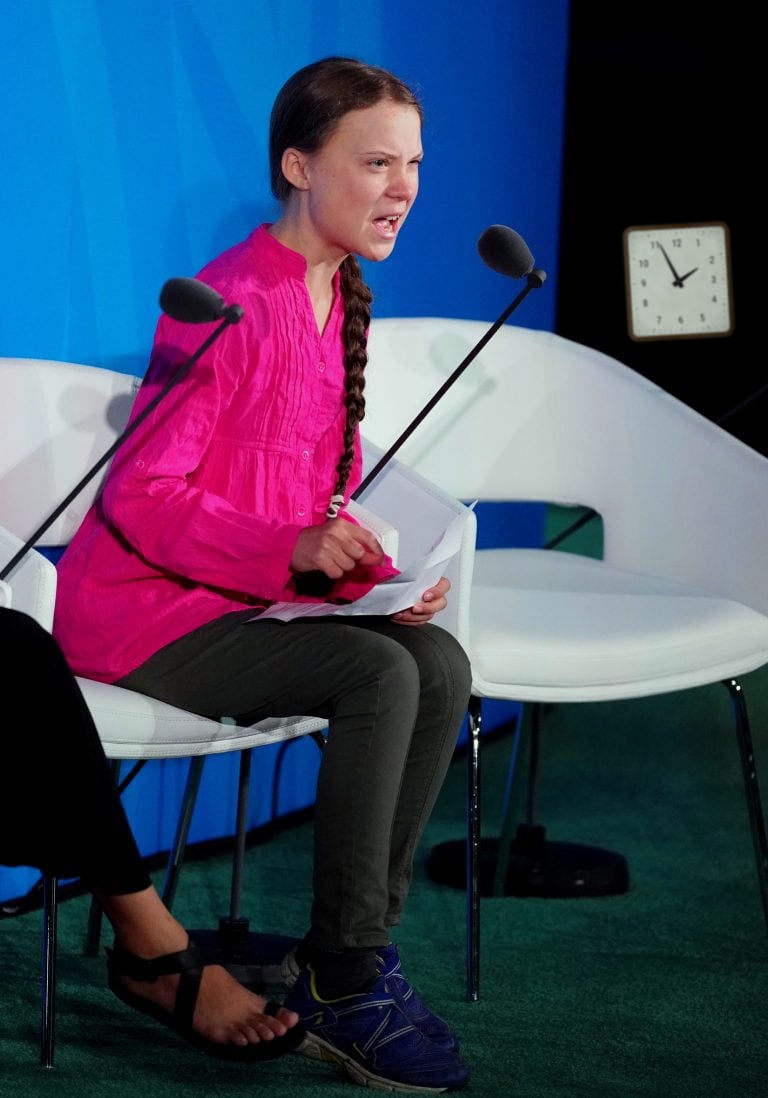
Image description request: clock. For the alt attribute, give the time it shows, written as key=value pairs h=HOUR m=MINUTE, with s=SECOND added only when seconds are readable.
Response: h=1 m=56
